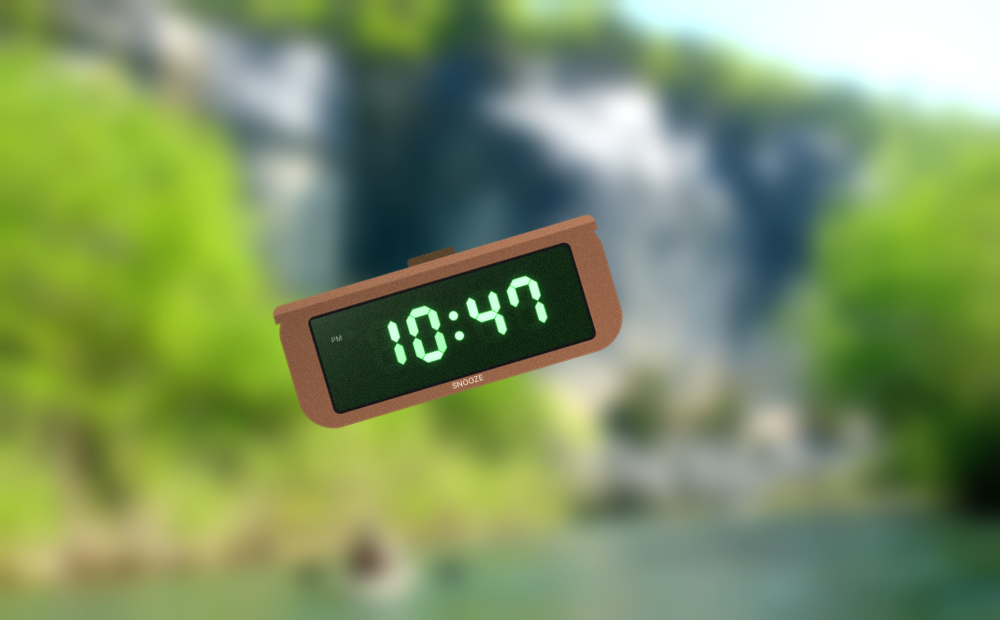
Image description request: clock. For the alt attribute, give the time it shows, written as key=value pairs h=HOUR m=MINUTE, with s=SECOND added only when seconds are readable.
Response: h=10 m=47
